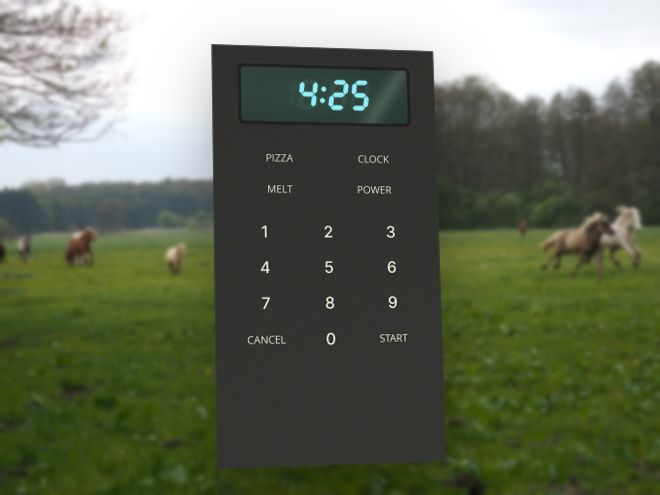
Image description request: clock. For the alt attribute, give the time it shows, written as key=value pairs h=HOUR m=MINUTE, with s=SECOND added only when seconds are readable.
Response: h=4 m=25
